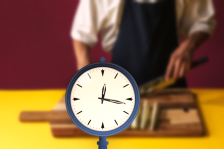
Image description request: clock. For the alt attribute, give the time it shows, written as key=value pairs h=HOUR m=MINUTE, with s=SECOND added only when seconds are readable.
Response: h=12 m=17
